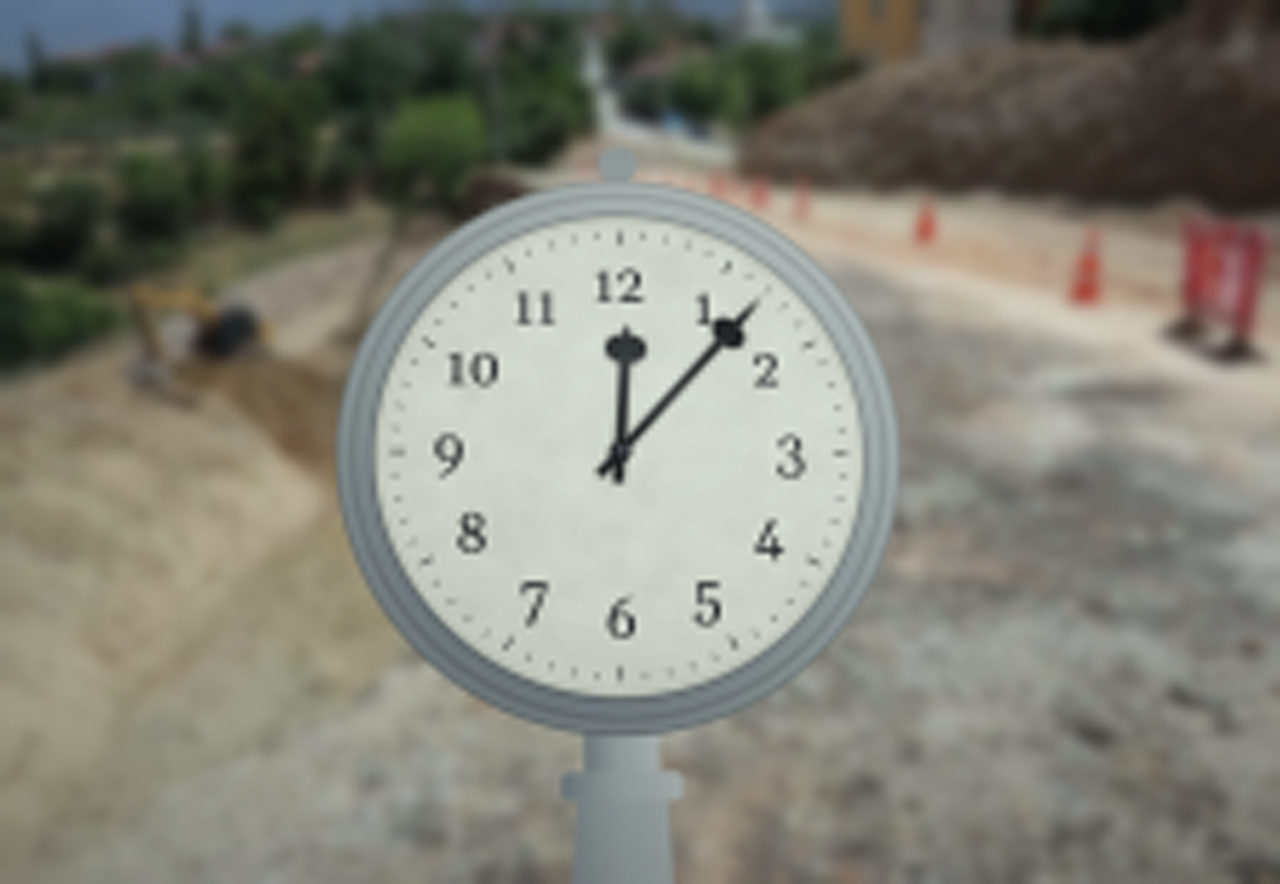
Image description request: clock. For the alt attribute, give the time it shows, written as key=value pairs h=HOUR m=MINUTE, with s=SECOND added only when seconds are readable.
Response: h=12 m=7
